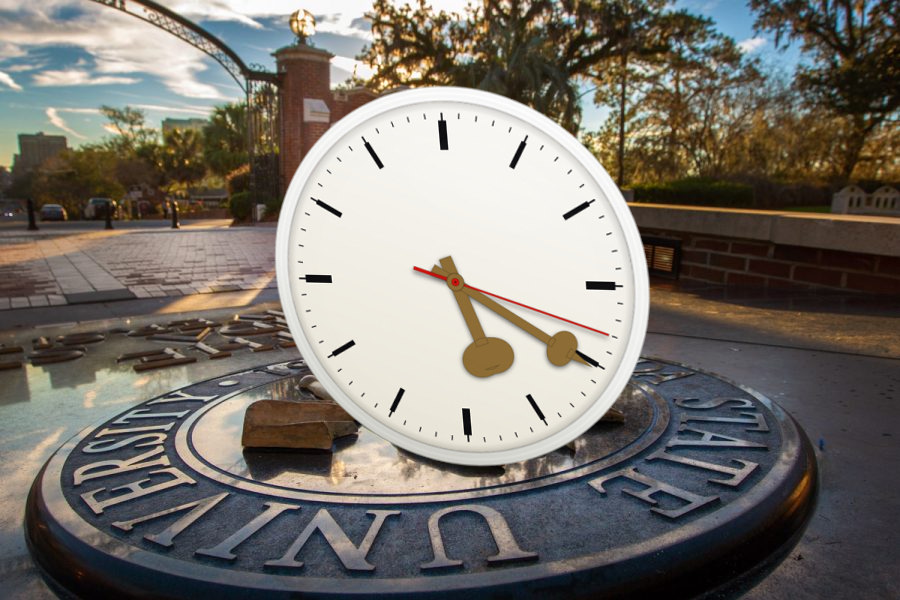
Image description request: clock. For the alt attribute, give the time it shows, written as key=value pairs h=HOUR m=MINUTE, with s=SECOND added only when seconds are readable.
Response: h=5 m=20 s=18
